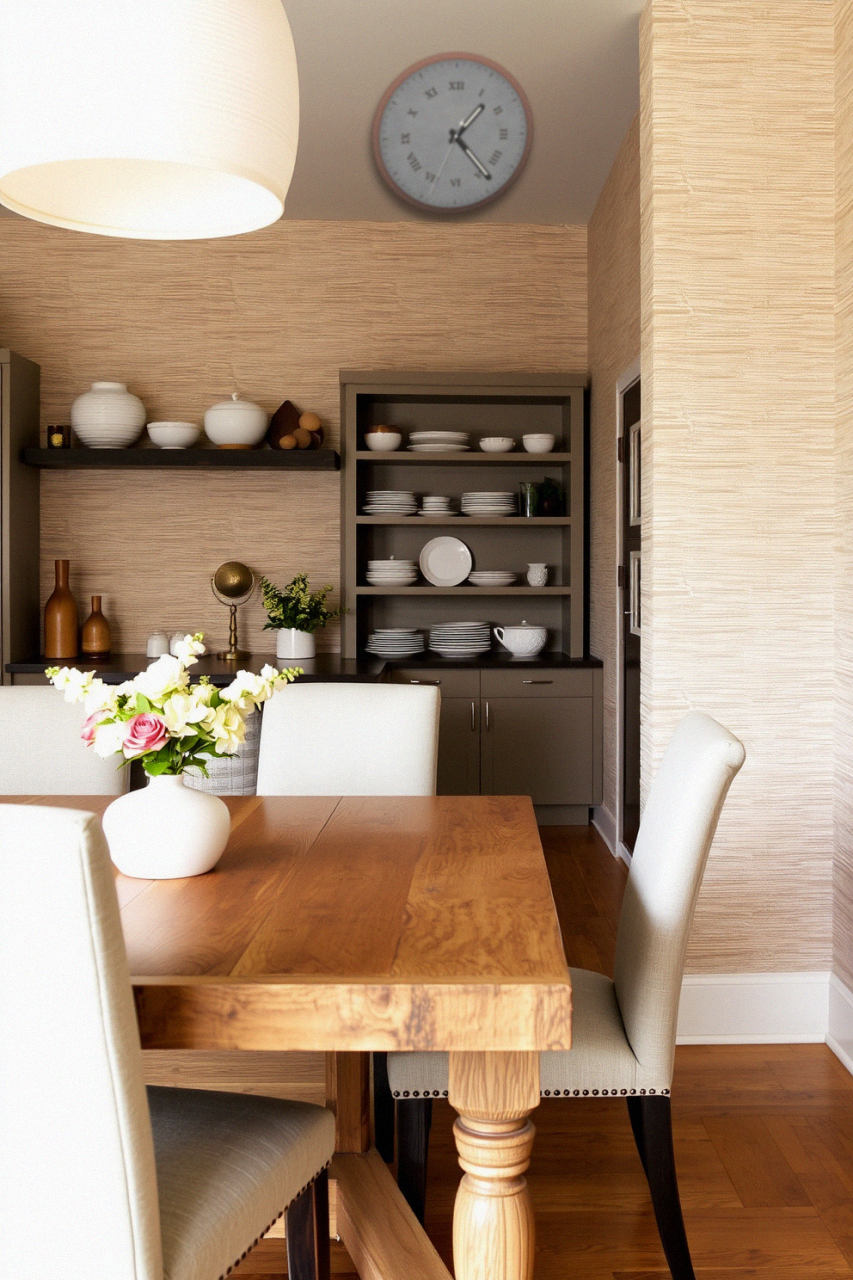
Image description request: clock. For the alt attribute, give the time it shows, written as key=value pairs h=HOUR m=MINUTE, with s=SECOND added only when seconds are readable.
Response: h=1 m=23 s=34
